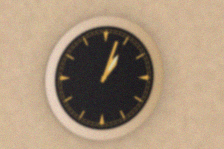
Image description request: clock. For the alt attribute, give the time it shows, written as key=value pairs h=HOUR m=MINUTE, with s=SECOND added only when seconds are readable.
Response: h=1 m=3
